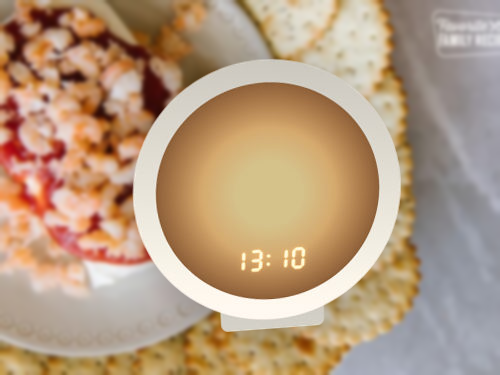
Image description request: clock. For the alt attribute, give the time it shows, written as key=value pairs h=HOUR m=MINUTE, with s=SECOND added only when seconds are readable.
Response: h=13 m=10
